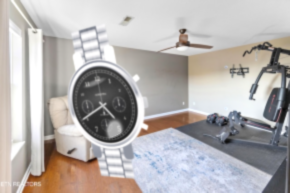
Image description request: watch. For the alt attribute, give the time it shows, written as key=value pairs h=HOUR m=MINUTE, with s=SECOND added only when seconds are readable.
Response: h=4 m=41
